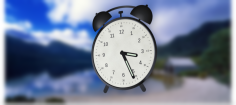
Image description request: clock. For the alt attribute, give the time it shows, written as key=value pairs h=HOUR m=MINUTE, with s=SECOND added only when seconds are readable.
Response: h=3 m=26
